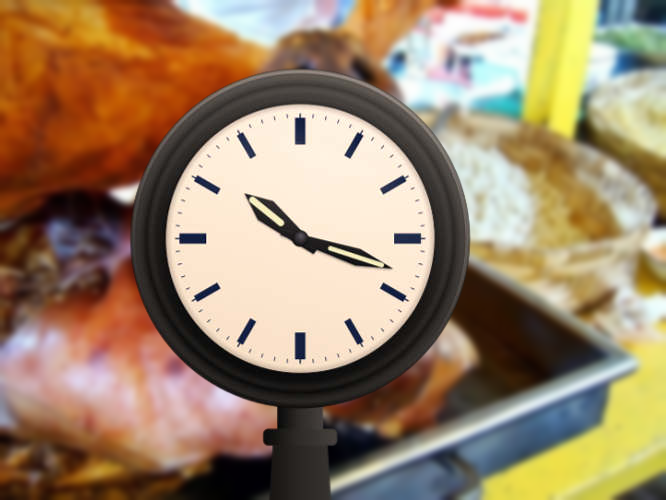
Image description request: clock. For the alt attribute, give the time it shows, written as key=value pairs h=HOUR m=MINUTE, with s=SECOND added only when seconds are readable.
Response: h=10 m=18
